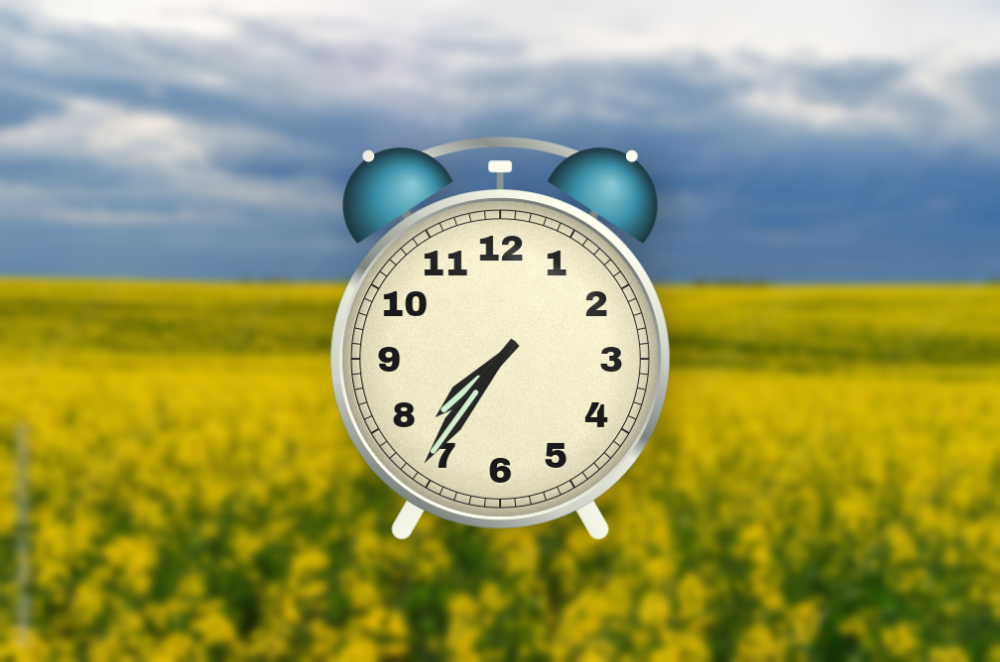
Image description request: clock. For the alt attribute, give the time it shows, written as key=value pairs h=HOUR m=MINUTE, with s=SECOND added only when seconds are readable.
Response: h=7 m=36
